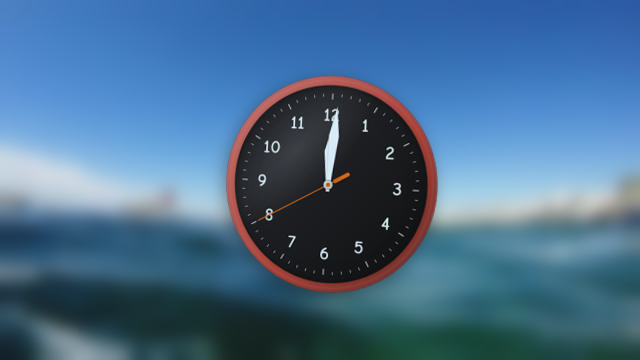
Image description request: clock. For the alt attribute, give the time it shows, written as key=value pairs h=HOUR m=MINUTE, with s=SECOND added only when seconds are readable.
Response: h=12 m=0 s=40
